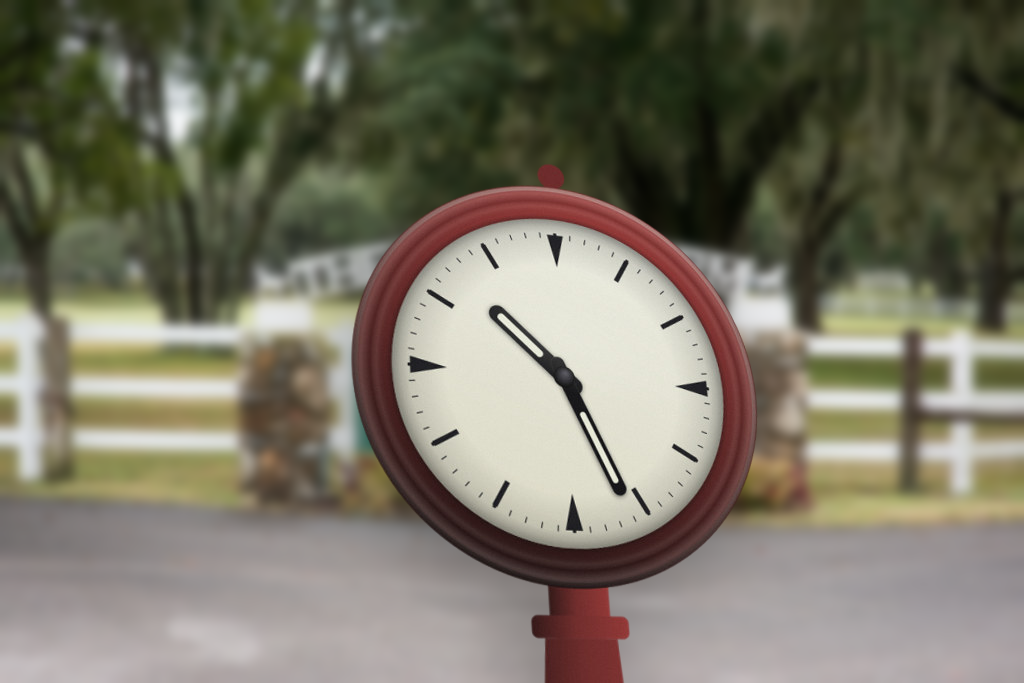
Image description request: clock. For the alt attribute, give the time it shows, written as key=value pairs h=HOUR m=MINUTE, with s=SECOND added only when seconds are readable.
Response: h=10 m=26
